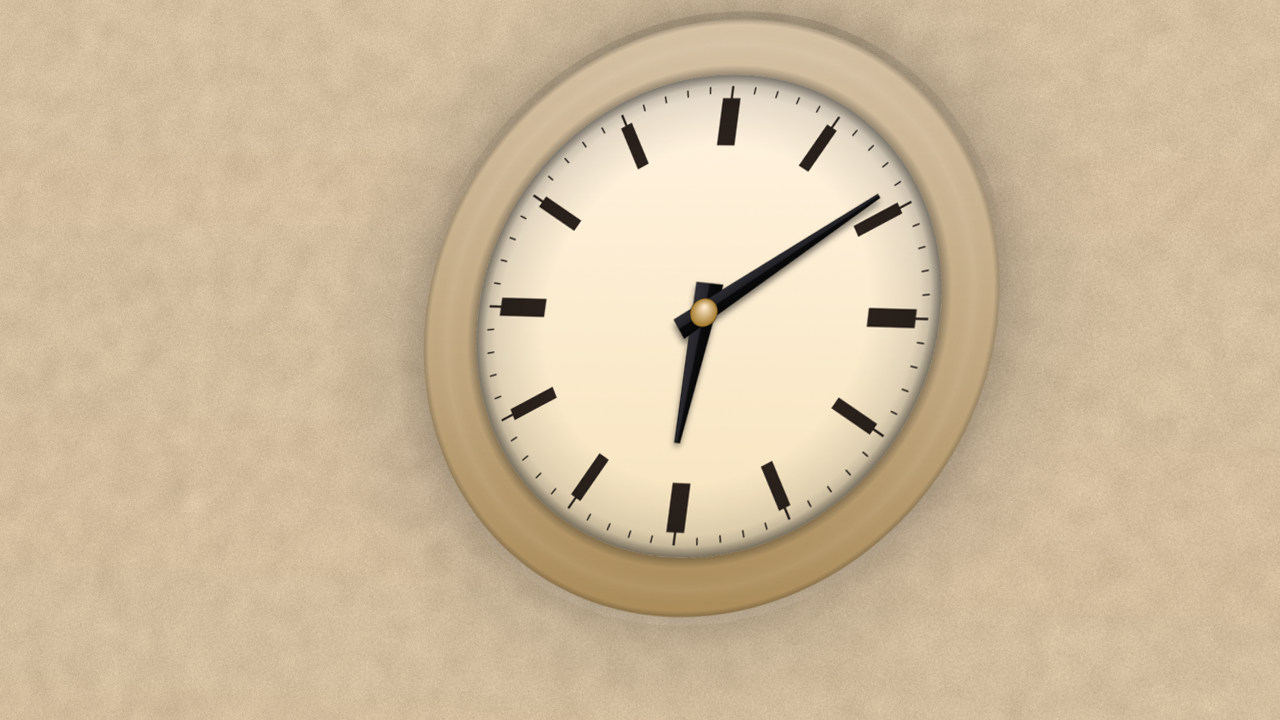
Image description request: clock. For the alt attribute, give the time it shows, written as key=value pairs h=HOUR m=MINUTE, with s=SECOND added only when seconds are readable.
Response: h=6 m=9
